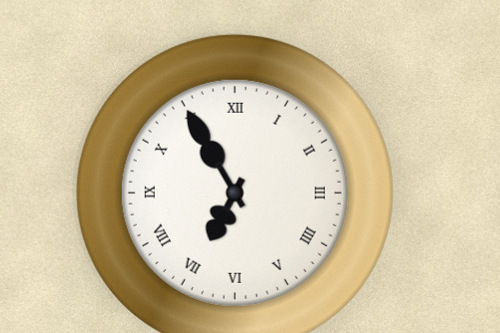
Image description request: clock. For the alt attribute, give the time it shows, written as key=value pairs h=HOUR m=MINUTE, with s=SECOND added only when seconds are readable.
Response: h=6 m=55
